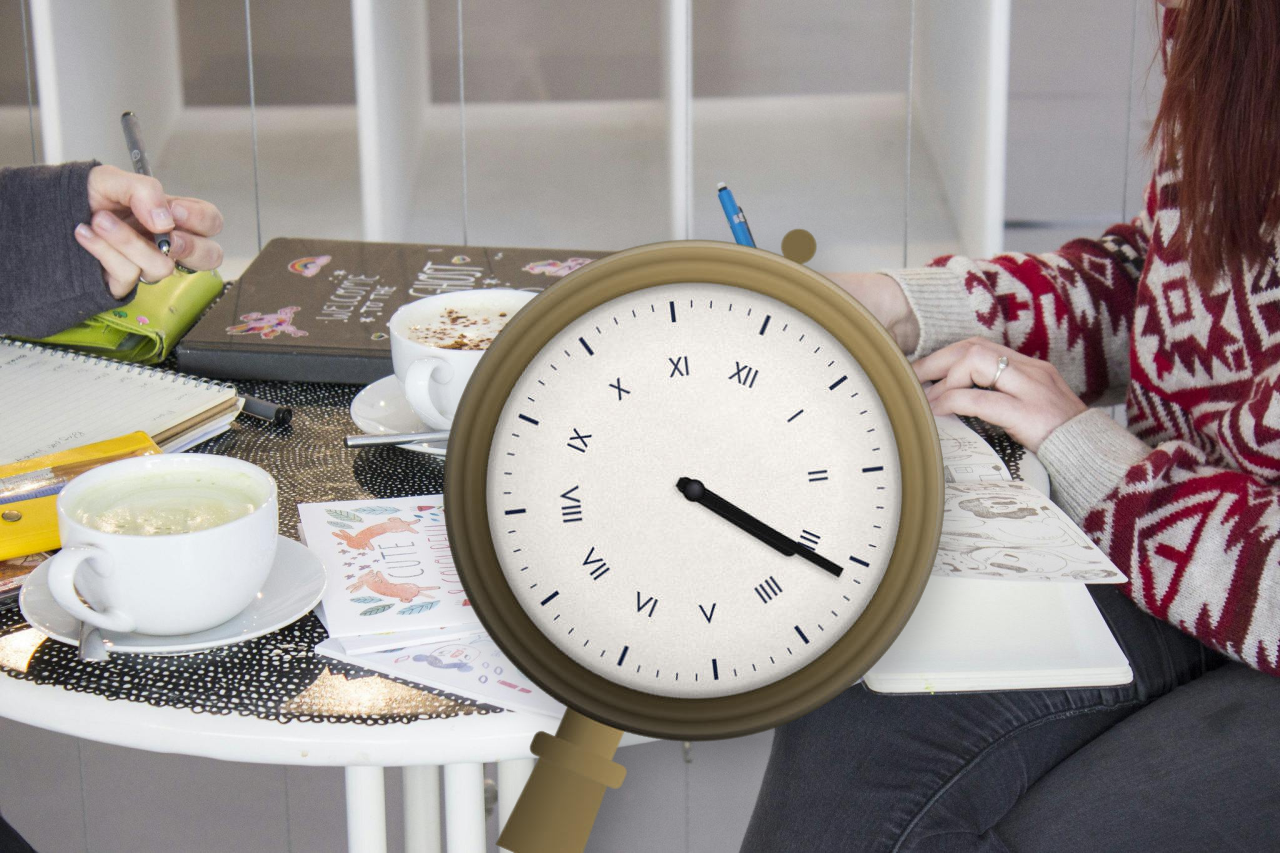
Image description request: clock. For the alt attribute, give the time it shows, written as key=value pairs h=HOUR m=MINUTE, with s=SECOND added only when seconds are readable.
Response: h=3 m=16
